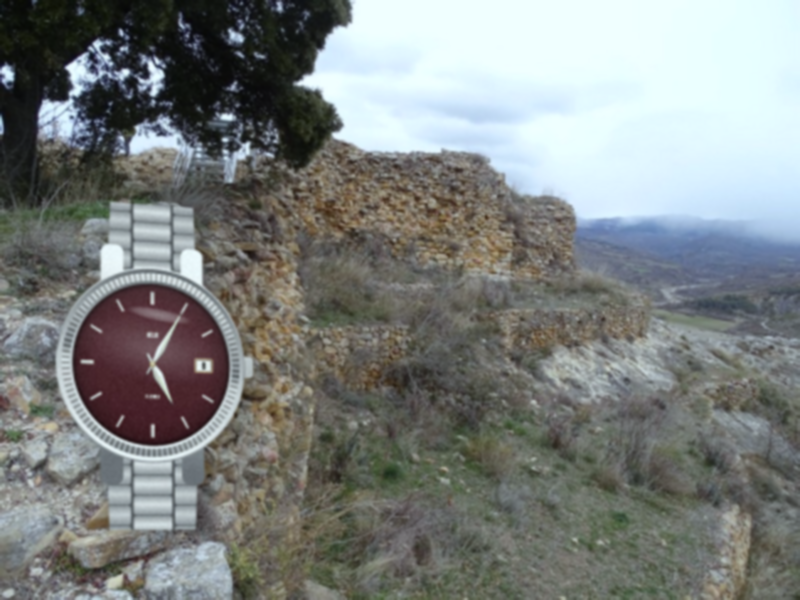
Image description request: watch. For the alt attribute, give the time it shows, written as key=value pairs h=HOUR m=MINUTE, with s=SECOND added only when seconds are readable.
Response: h=5 m=5
